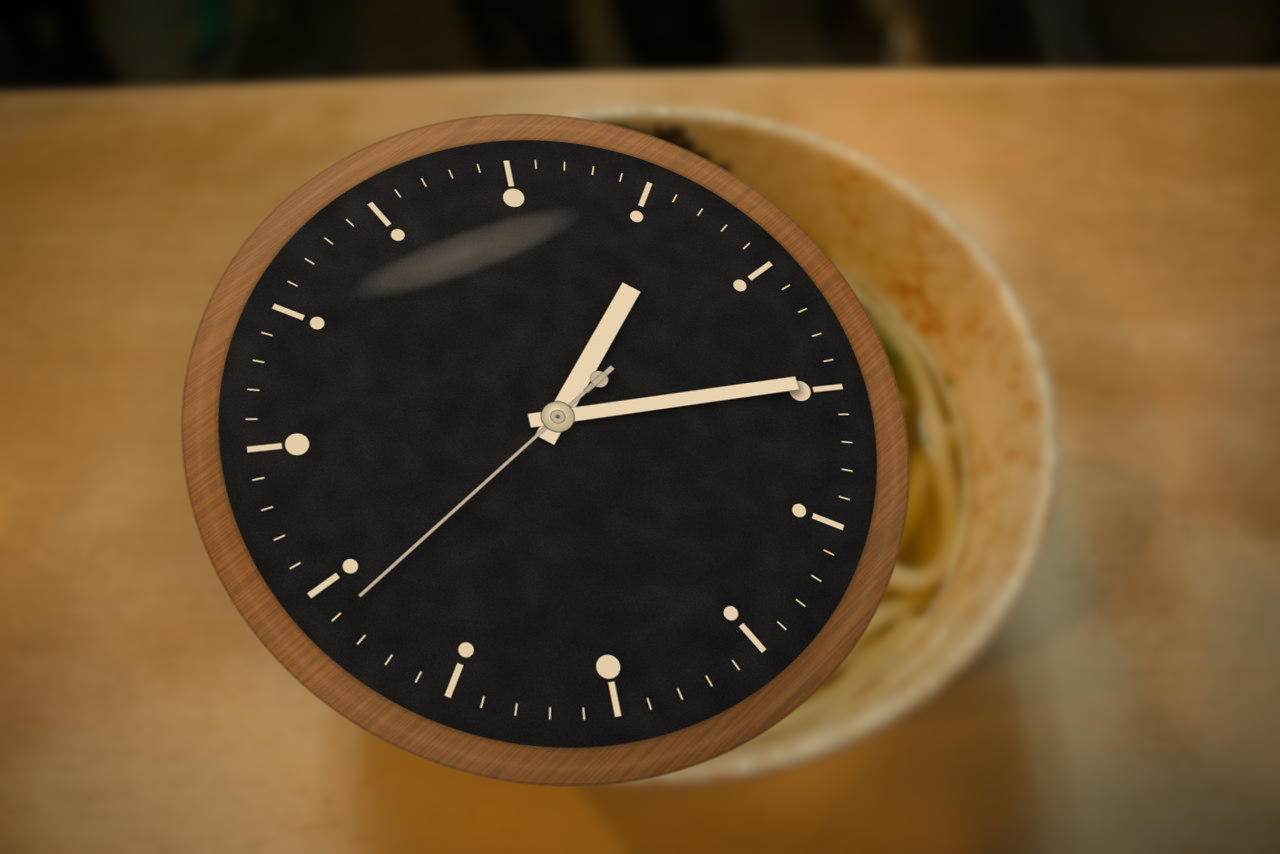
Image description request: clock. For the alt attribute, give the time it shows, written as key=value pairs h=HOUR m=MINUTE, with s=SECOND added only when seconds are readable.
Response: h=1 m=14 s=39
